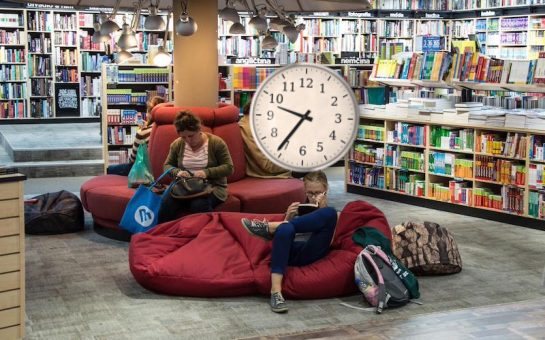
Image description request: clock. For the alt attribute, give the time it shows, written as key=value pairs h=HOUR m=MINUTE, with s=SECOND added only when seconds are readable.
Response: h=9 m=36
